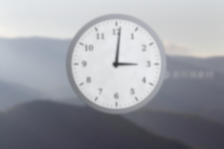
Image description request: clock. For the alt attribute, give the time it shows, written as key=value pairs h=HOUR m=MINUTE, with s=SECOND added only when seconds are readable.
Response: h=3 m=1
